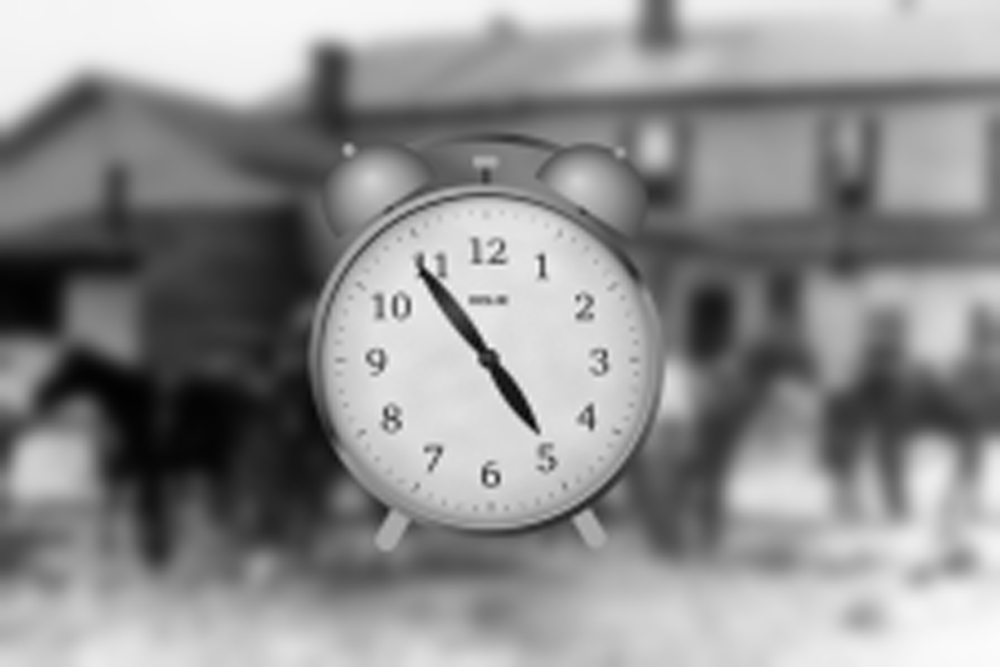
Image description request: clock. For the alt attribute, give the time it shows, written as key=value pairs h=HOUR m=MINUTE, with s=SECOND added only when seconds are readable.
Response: h=4 m=54
